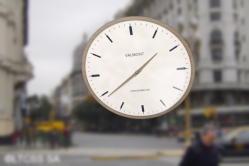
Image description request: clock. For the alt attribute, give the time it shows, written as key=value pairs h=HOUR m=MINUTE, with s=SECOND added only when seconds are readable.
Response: h=1 m=39
